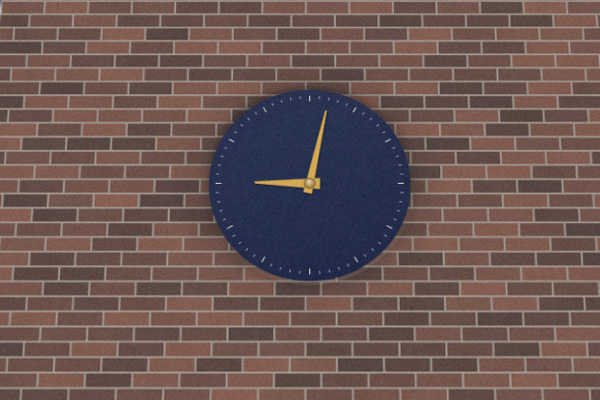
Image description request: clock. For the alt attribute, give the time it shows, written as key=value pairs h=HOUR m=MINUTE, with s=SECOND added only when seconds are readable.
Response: h=9 m=2
